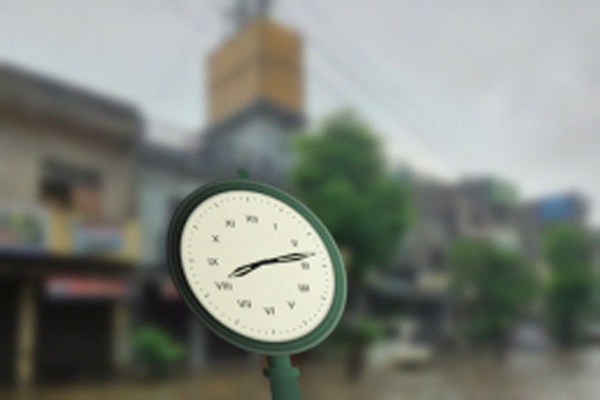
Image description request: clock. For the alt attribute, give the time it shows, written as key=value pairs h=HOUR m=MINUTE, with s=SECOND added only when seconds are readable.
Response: h=8 m=13
